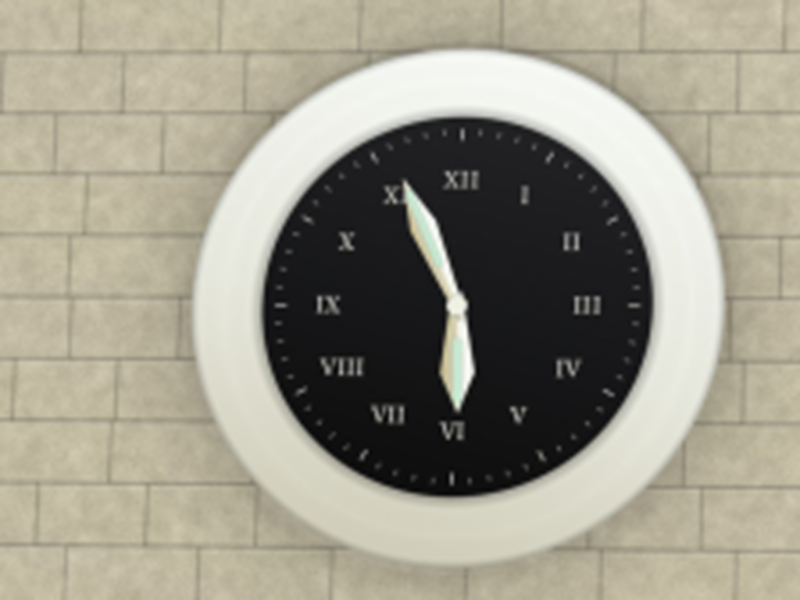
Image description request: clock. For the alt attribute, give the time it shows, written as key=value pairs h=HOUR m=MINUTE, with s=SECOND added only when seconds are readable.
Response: h=5 m=56
